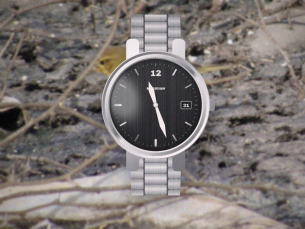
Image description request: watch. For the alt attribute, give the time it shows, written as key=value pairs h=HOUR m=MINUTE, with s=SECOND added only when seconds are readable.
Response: h=11 m=27
